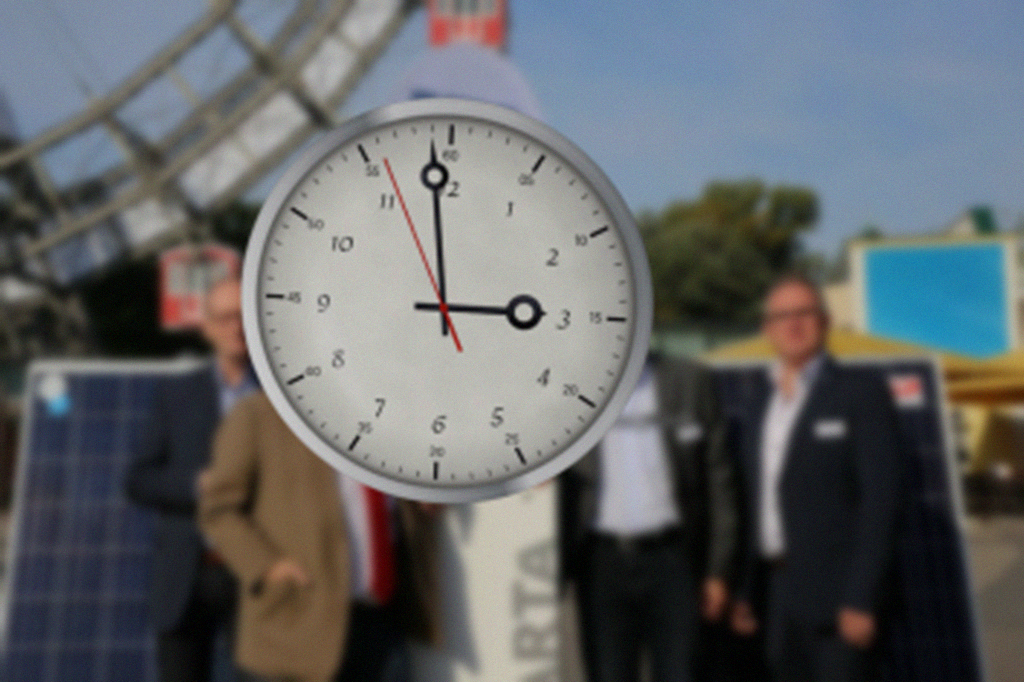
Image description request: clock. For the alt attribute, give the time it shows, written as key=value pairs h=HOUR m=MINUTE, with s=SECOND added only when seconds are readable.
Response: h=2 m=58 s=56
